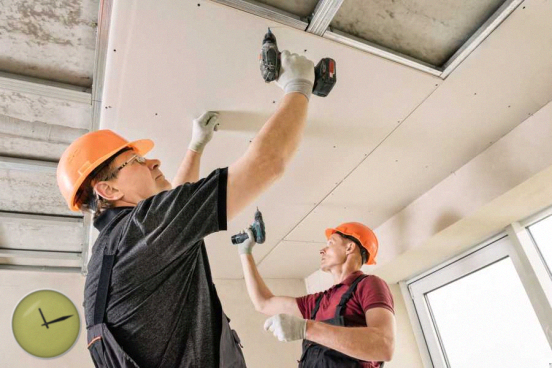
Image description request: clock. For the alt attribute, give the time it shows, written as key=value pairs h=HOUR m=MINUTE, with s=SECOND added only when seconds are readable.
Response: h=11 m=12
